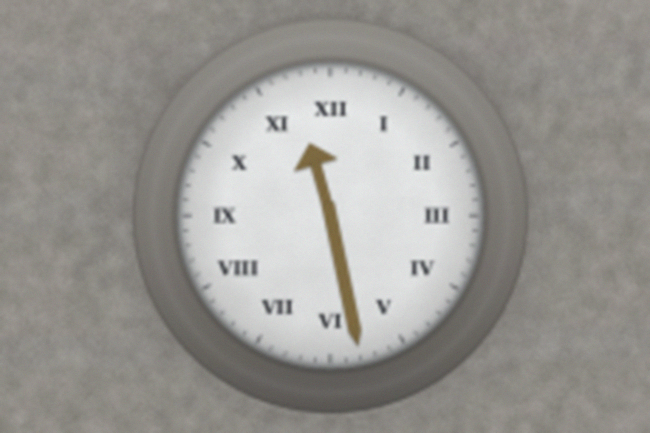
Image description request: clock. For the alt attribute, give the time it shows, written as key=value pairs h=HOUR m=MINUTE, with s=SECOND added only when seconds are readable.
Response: h=11 m=28
